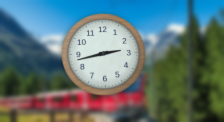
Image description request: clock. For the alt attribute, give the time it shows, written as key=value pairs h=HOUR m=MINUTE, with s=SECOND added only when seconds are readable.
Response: h=2 m=43
